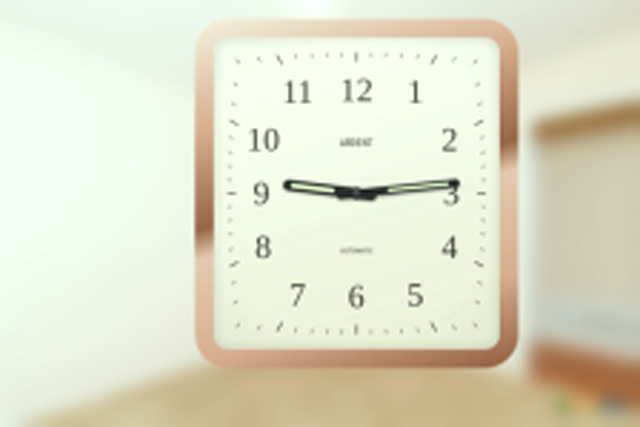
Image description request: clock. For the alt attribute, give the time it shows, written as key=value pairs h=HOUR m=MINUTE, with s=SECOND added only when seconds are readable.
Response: h=9 m=14
